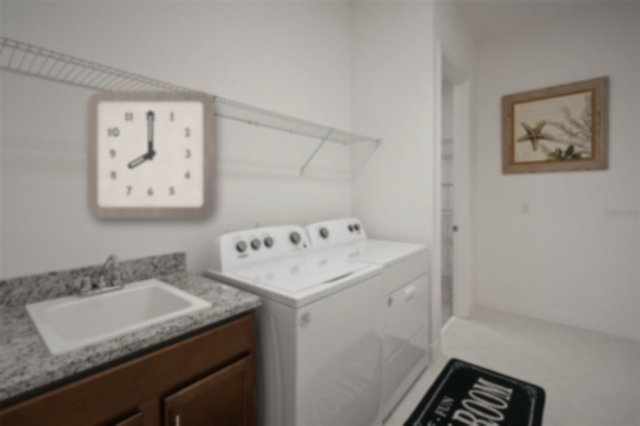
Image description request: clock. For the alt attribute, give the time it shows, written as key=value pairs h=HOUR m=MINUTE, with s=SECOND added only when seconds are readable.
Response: h=8 m=0
